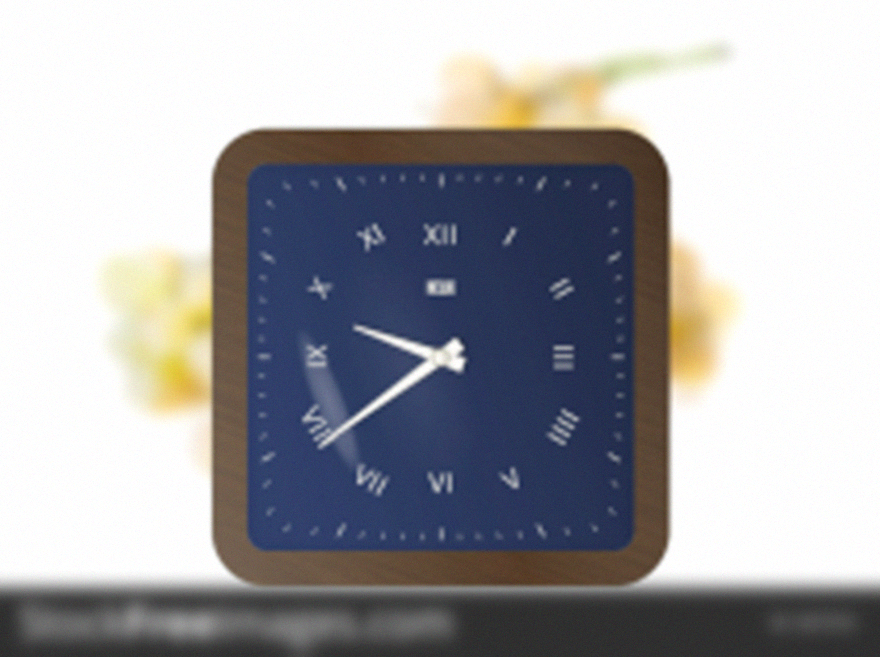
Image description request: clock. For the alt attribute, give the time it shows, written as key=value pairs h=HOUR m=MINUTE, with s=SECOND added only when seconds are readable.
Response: h=9 m=39
